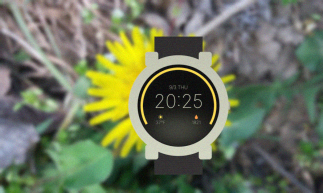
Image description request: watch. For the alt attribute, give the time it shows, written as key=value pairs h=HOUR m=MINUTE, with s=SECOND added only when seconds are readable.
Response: h=20 m=25
